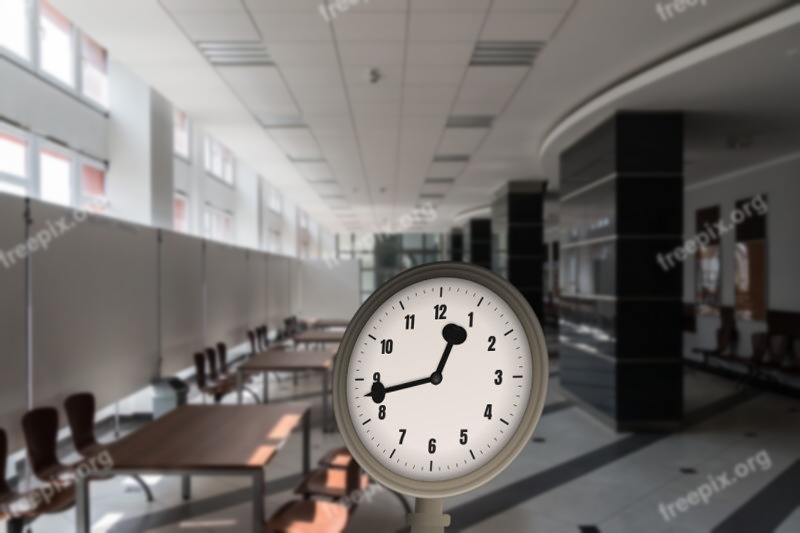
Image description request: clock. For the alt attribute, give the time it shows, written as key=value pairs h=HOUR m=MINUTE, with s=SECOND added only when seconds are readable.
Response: h=12 m=43
